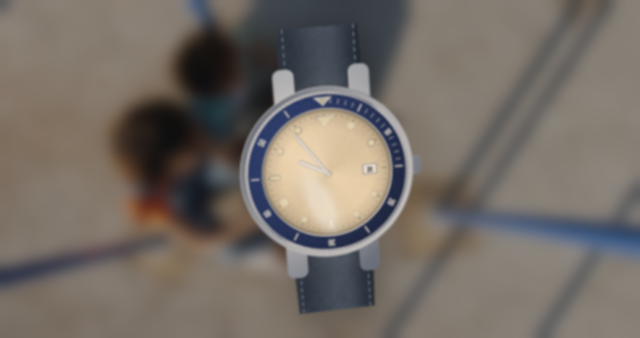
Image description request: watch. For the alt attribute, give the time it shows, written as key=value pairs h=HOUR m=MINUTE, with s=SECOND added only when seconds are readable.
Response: h=9 m=54
